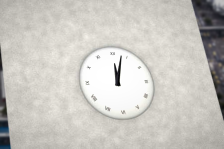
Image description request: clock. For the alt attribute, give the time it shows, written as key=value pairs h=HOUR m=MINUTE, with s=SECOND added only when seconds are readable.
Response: h=12 m=3
